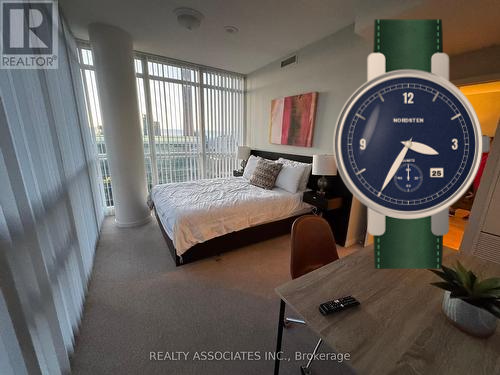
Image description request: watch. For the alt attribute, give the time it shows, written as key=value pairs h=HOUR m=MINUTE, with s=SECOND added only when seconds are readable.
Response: h=3 m=35
